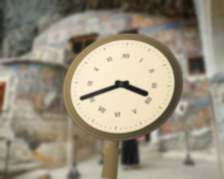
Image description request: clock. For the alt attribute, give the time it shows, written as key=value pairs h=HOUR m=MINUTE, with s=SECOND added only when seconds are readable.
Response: h=3 m=41
